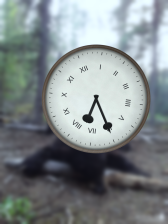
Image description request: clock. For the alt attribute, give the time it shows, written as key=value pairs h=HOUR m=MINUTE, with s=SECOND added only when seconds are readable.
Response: h=7 m=30
